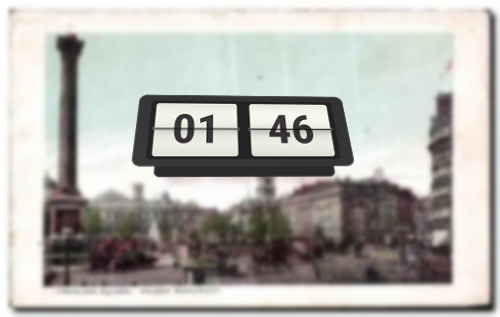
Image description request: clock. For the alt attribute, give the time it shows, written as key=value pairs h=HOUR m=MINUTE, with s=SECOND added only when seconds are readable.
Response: h=1 m=46
